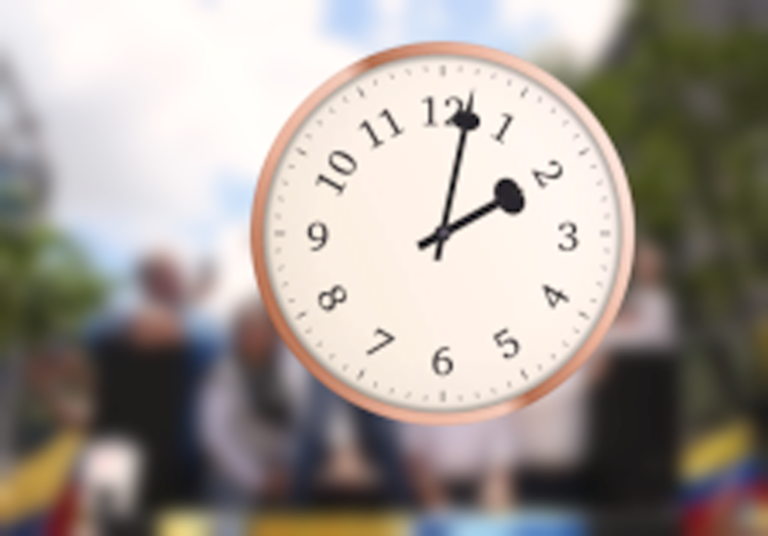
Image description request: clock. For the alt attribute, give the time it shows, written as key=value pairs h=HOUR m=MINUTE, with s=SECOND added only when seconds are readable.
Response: h=2 m=2
